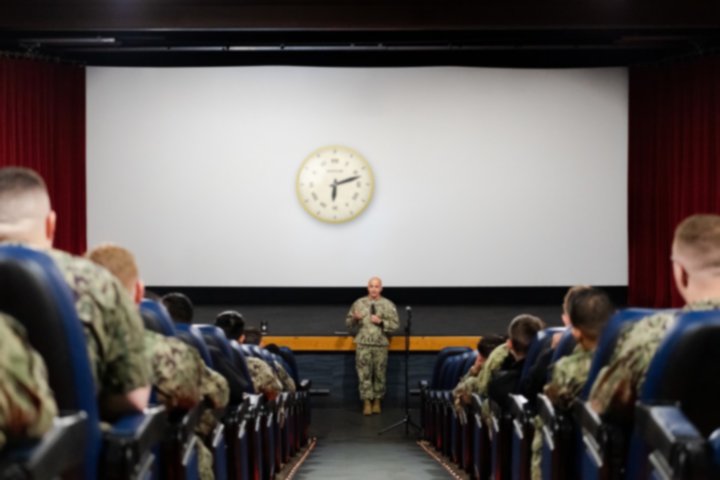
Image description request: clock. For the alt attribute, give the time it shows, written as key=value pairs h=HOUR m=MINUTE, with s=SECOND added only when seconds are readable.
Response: h=6 m=12
